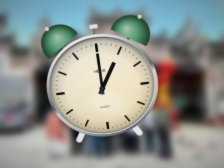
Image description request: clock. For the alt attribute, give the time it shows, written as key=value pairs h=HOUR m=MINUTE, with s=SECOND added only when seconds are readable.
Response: h=1 m=0
